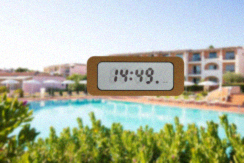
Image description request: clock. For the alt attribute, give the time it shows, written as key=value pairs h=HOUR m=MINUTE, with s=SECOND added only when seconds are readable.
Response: h=14 m=49
